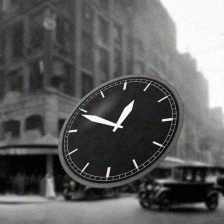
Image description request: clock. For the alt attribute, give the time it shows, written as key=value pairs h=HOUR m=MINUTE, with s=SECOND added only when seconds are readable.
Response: h=12 m=49
